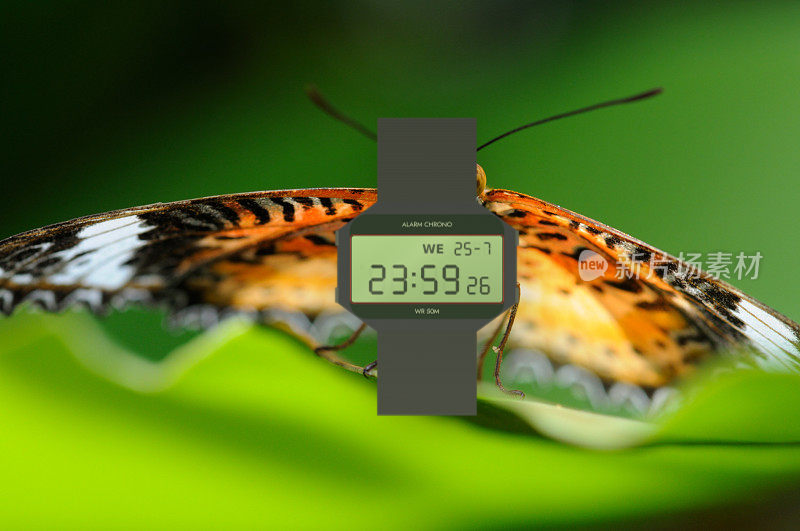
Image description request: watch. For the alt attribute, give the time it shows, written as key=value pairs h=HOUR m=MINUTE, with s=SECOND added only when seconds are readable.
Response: h=23 m=59 s=26
